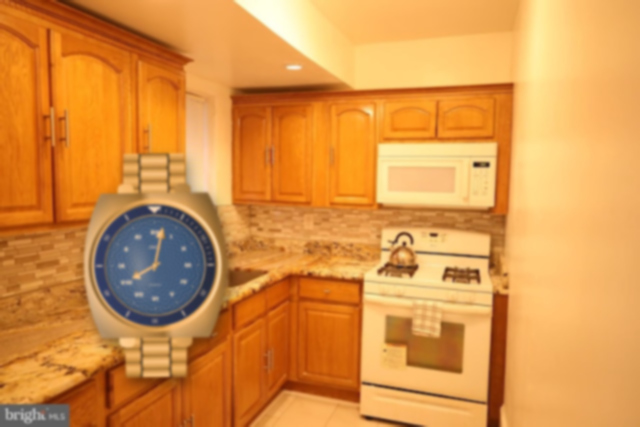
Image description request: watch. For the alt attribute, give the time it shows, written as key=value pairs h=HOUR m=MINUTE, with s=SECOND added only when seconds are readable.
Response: h=8 m=2
